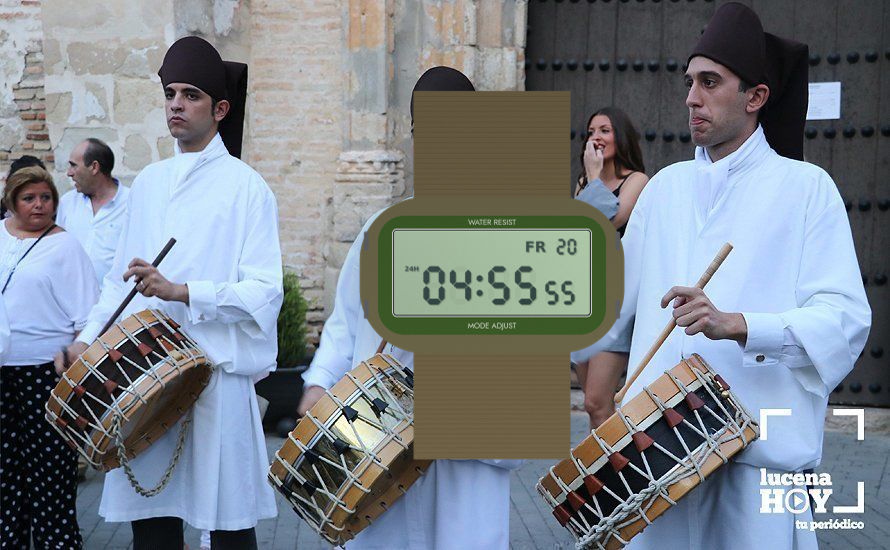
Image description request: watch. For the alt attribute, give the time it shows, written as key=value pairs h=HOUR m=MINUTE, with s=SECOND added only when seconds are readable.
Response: h=4 m=55 s=55
